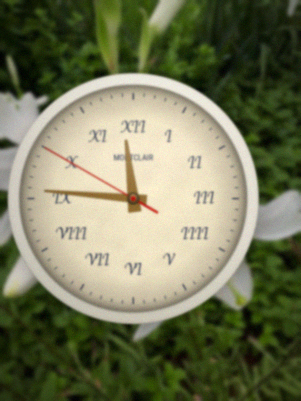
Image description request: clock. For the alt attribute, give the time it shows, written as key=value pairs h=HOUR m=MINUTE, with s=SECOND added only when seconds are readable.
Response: h=11 m=45 s=50
